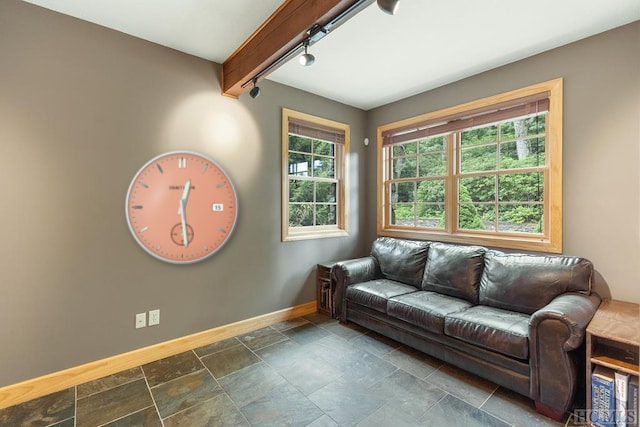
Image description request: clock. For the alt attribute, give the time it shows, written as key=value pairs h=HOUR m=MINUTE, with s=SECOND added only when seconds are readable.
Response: h=12 m=29
